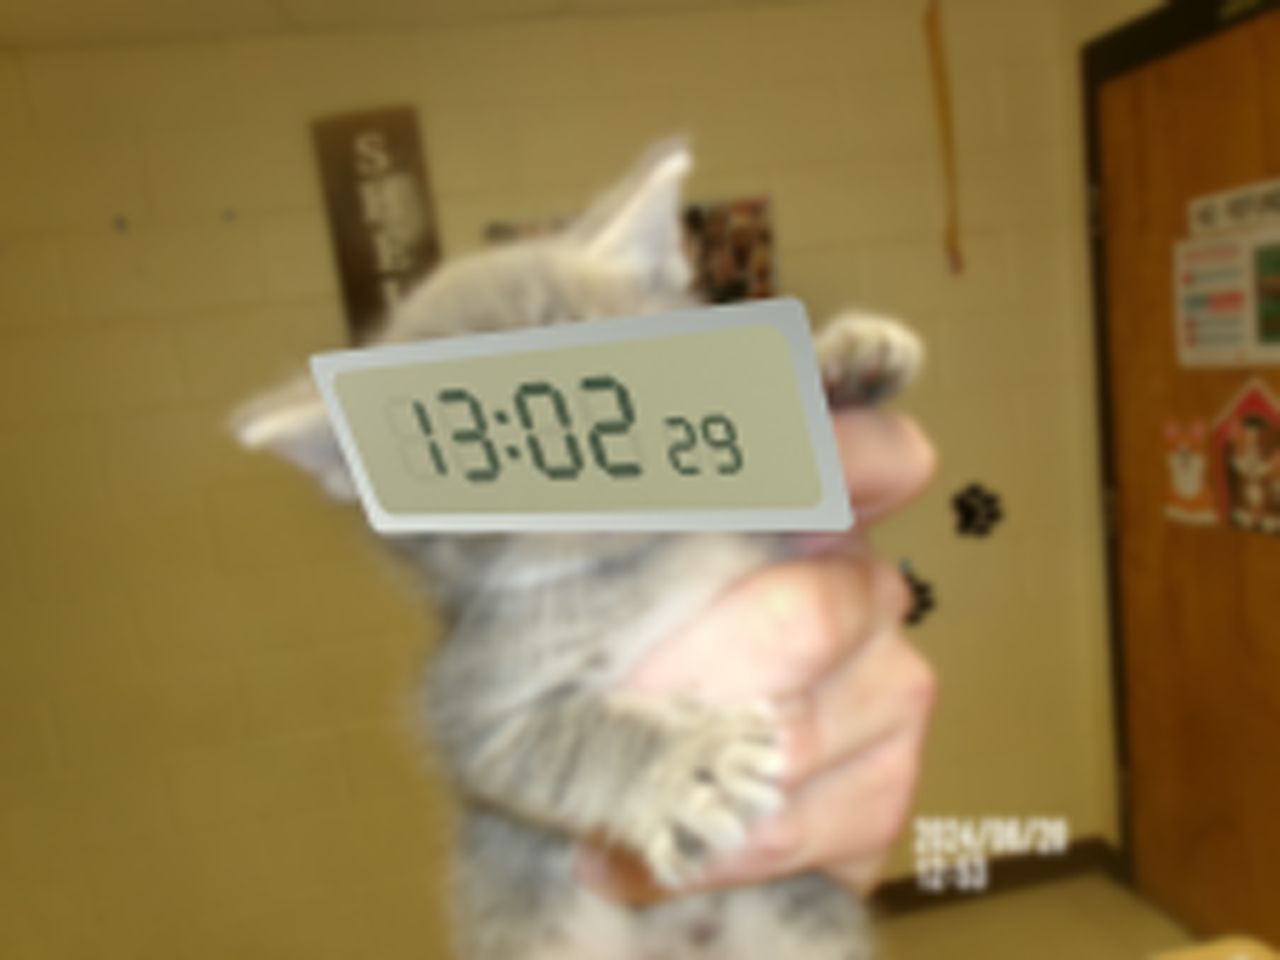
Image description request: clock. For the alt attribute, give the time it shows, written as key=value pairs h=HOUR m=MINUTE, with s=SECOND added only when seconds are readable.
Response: h=13 m=2 s=29
